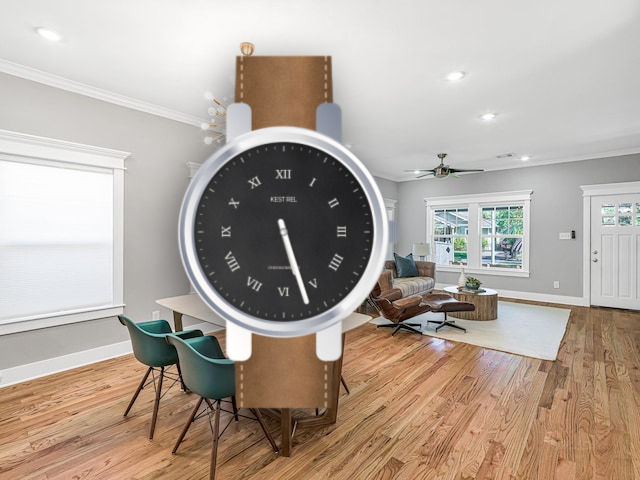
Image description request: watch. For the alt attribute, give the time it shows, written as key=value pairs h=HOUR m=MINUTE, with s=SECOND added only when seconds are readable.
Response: h=5 m=27
